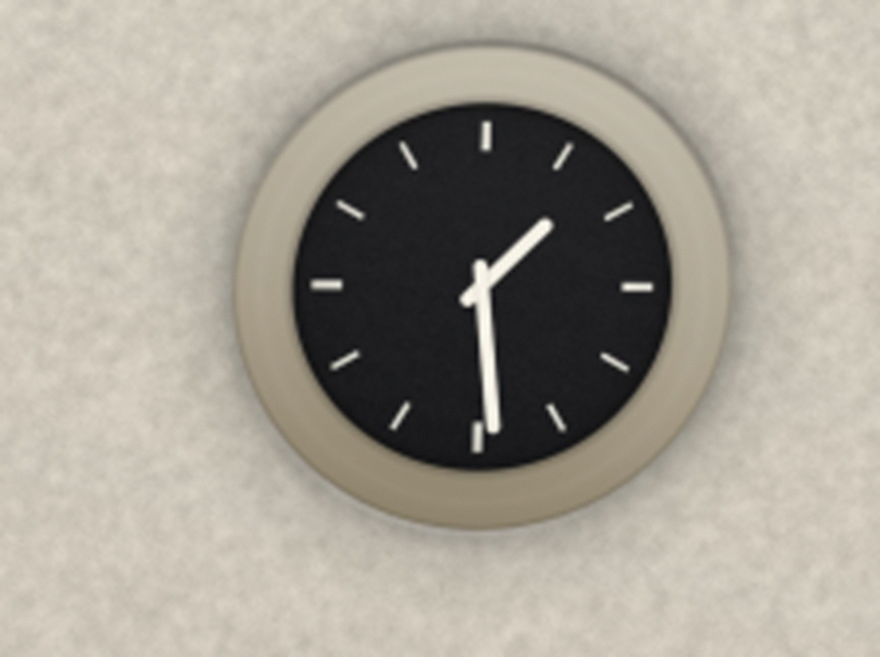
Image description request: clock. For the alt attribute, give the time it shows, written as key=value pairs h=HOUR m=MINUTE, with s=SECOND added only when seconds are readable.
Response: h=1 m=29
